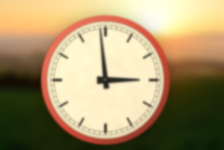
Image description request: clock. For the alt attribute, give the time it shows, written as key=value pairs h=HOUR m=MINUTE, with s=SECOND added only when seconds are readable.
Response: h=2 m=59
